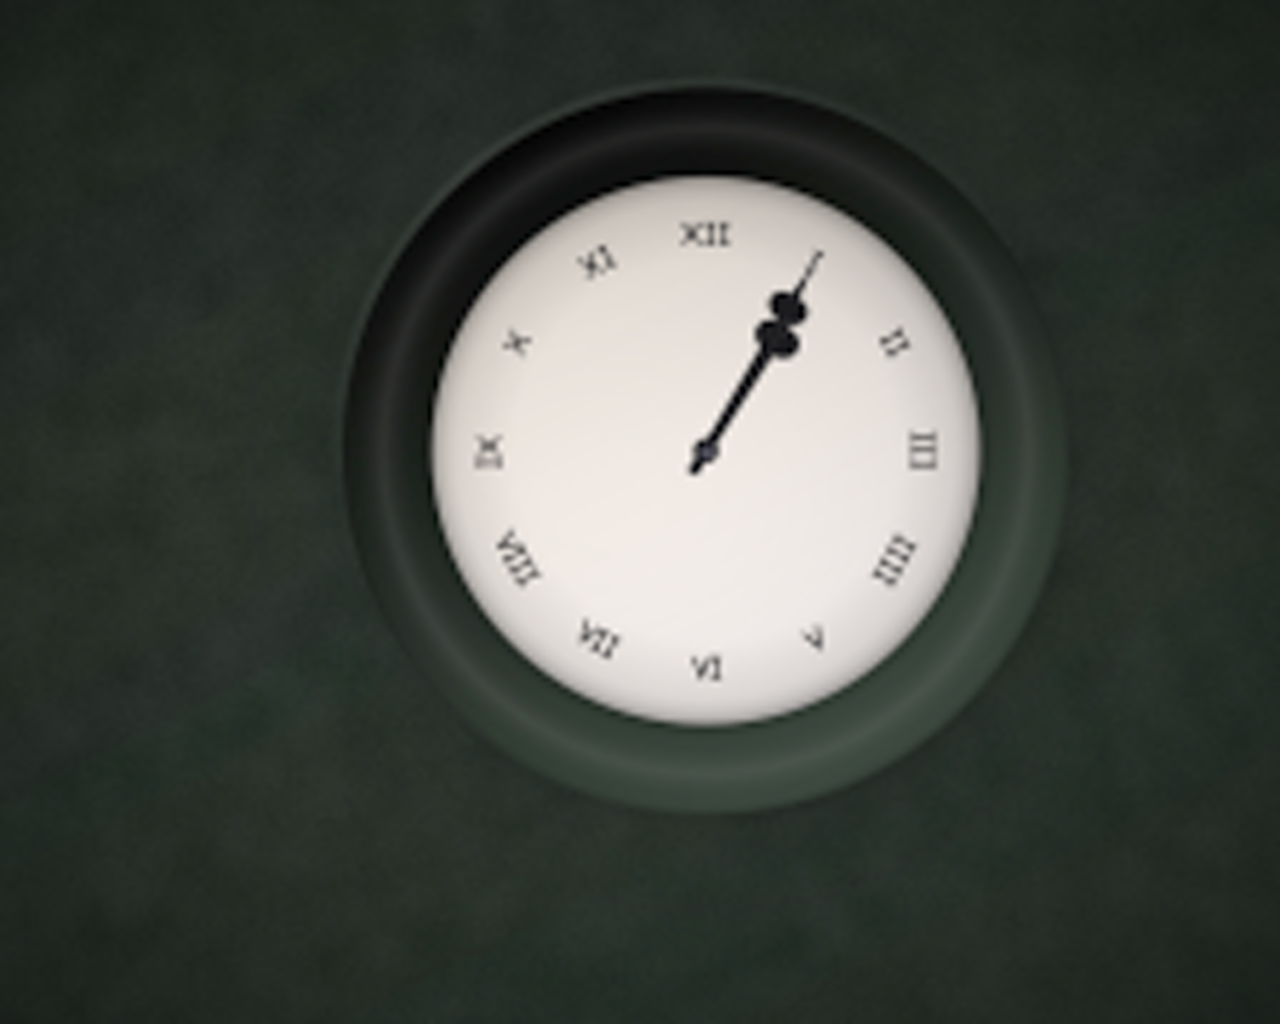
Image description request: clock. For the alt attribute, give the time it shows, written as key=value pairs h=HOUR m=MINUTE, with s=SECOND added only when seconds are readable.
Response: h=1 m=5
